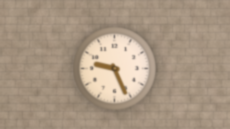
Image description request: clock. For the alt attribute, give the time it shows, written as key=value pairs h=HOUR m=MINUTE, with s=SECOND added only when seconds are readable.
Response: h=9 m=26
